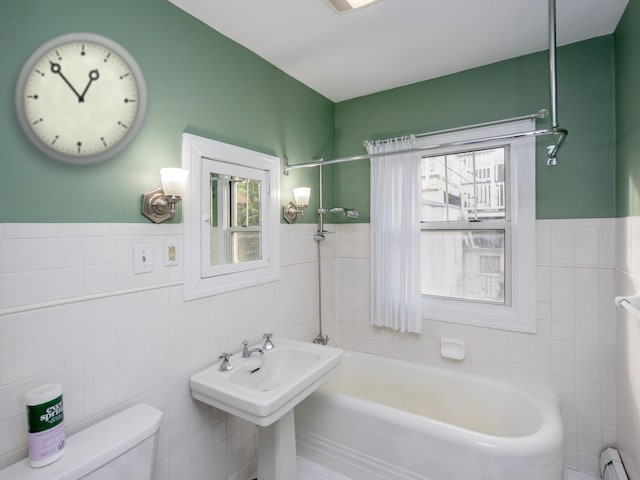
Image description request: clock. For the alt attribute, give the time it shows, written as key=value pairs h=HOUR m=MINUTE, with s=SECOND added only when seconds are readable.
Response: h=12 m=53
